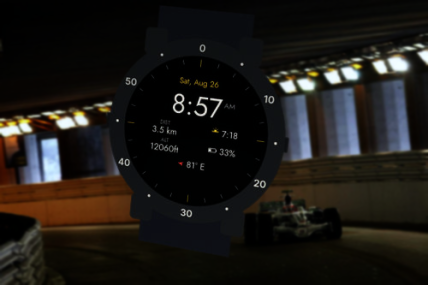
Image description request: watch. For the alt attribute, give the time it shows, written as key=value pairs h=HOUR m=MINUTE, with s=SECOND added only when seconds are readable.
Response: h=8 m=57
